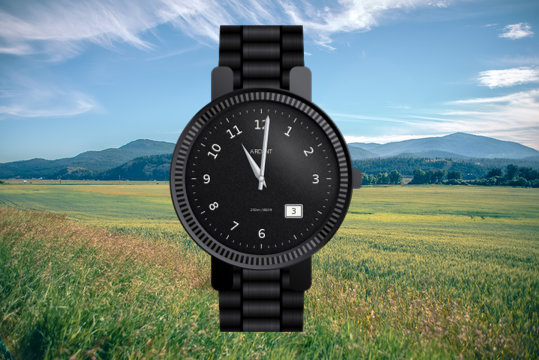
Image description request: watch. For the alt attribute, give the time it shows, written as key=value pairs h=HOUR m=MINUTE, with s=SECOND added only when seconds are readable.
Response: h=11 m=1
